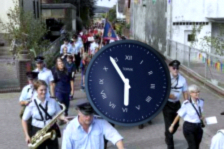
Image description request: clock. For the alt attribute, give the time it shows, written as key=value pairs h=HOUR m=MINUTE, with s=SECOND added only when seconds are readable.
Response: h=5 m=54
